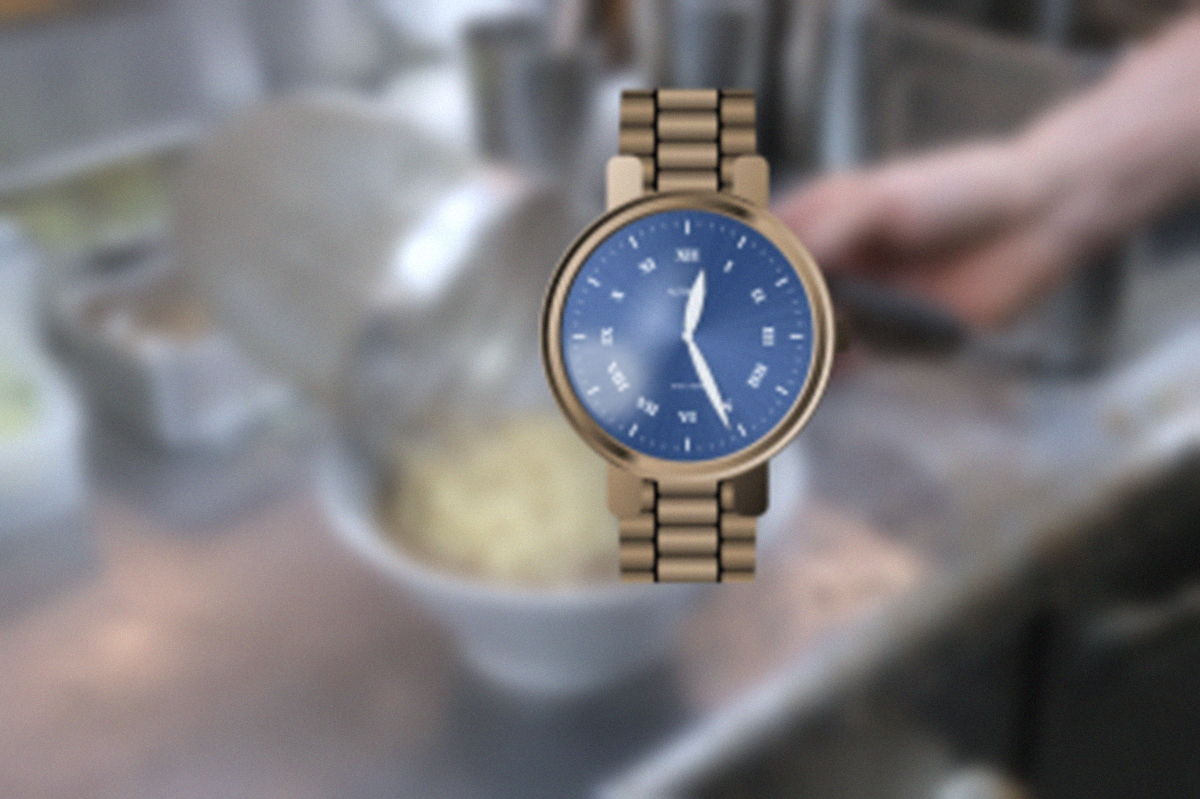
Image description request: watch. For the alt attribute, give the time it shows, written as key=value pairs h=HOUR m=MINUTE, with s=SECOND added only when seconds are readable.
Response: h=12 m=26
